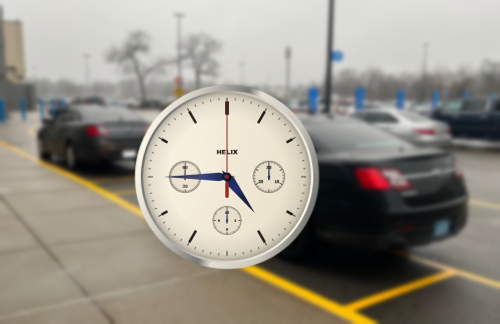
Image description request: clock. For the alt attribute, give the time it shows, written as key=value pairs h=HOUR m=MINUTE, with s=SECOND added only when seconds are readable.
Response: h=4 m=45
